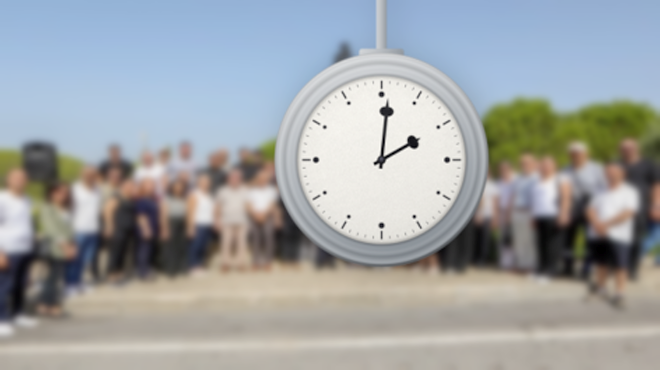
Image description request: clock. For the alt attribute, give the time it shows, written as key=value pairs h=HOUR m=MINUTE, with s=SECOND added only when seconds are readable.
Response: h=2 m=1
